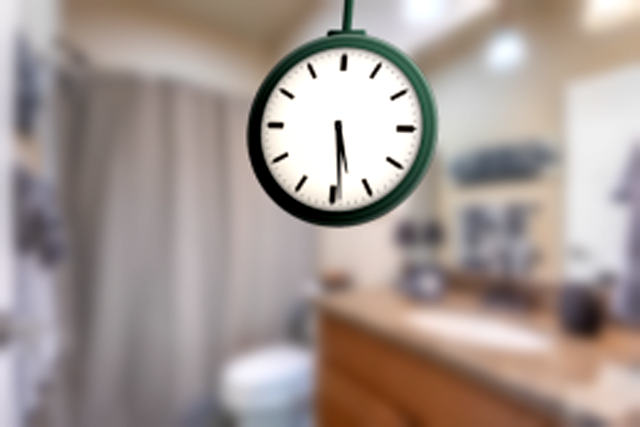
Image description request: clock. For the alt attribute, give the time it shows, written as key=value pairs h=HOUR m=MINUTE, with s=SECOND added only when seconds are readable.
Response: h=5 m=29
